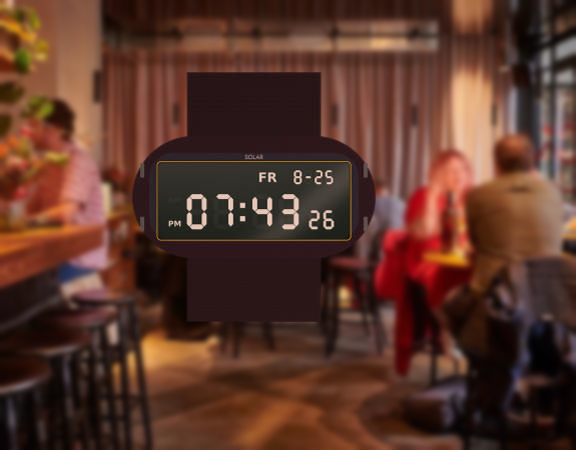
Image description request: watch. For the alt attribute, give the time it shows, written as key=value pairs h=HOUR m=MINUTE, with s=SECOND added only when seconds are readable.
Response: h=7 m=43 s=26
